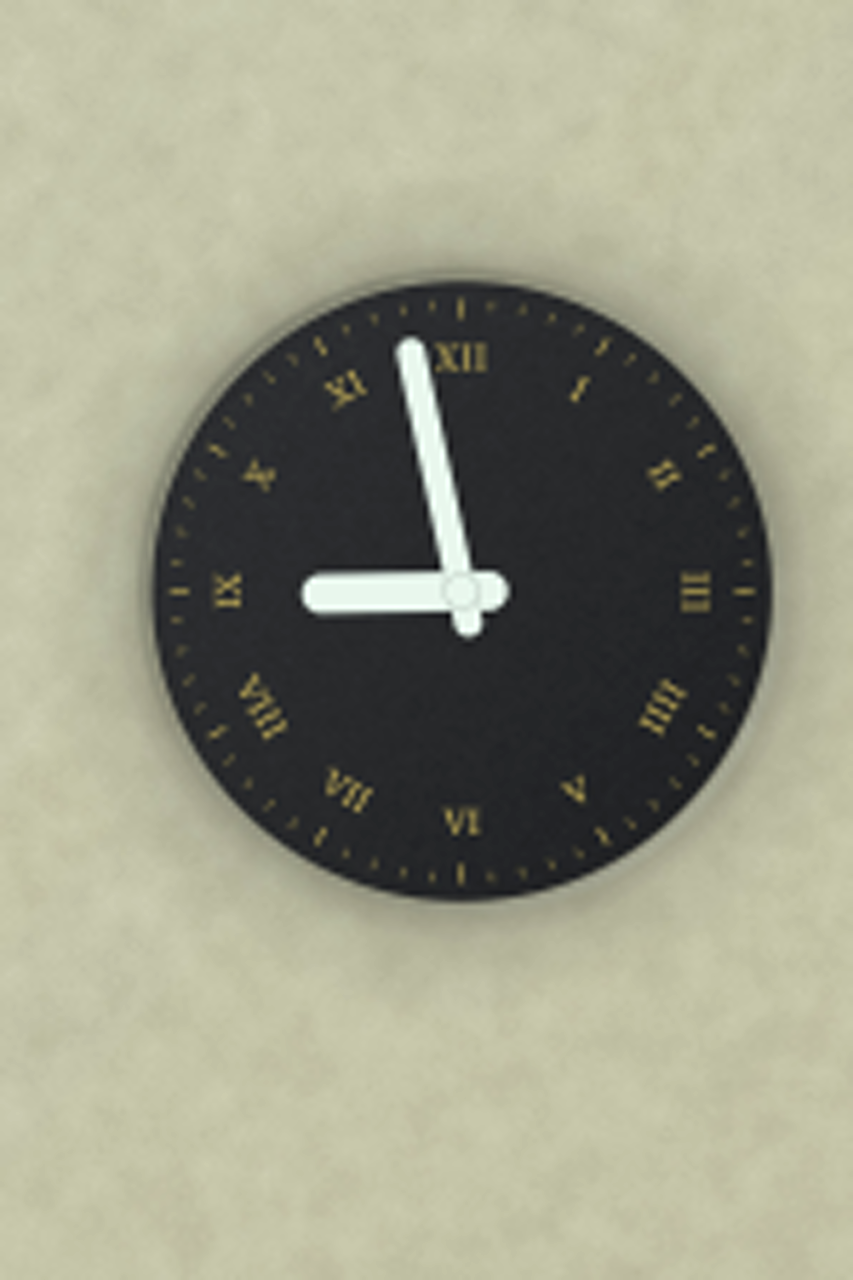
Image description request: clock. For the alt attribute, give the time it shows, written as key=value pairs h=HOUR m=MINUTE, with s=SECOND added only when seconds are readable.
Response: h=8 m=58
